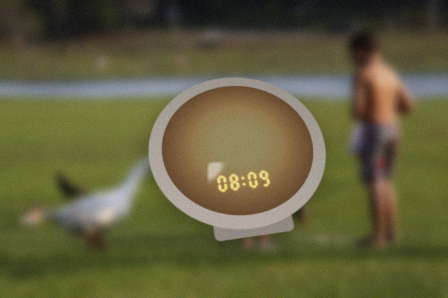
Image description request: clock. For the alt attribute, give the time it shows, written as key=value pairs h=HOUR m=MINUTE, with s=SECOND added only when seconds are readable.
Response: h=8 m=9
